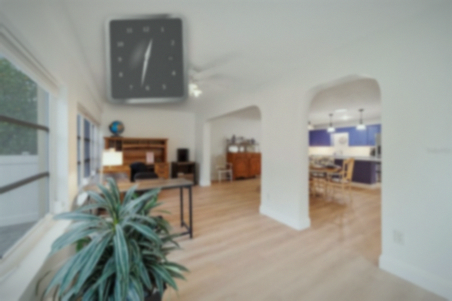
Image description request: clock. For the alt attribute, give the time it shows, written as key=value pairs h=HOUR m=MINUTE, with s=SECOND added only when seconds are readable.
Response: h=12 m=32
